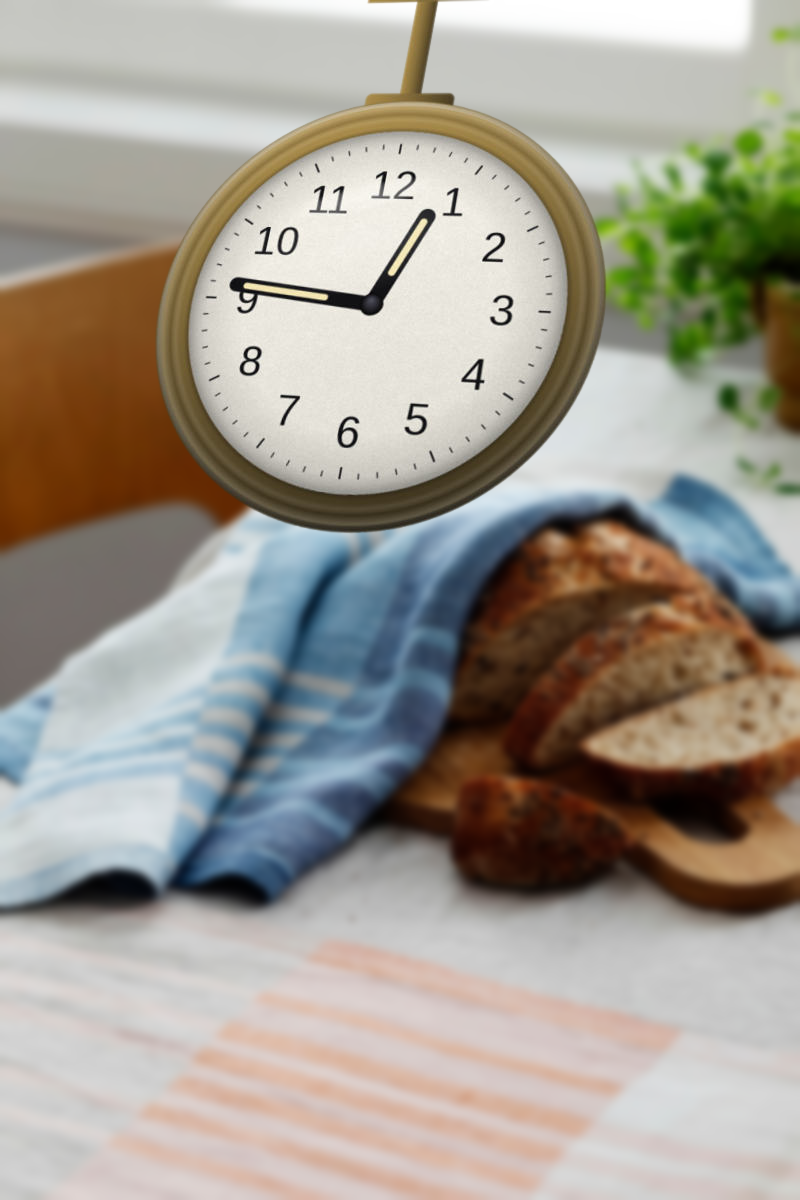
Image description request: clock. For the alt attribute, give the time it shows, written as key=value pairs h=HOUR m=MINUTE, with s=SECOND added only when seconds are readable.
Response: h=12 m=46
